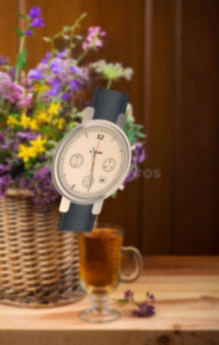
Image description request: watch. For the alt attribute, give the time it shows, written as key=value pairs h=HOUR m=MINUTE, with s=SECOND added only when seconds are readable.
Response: h=11 m=29
